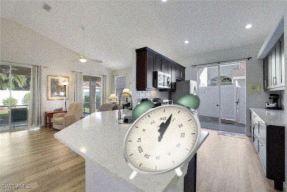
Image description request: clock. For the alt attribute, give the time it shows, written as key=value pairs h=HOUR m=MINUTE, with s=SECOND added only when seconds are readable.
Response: h=12 m=3
